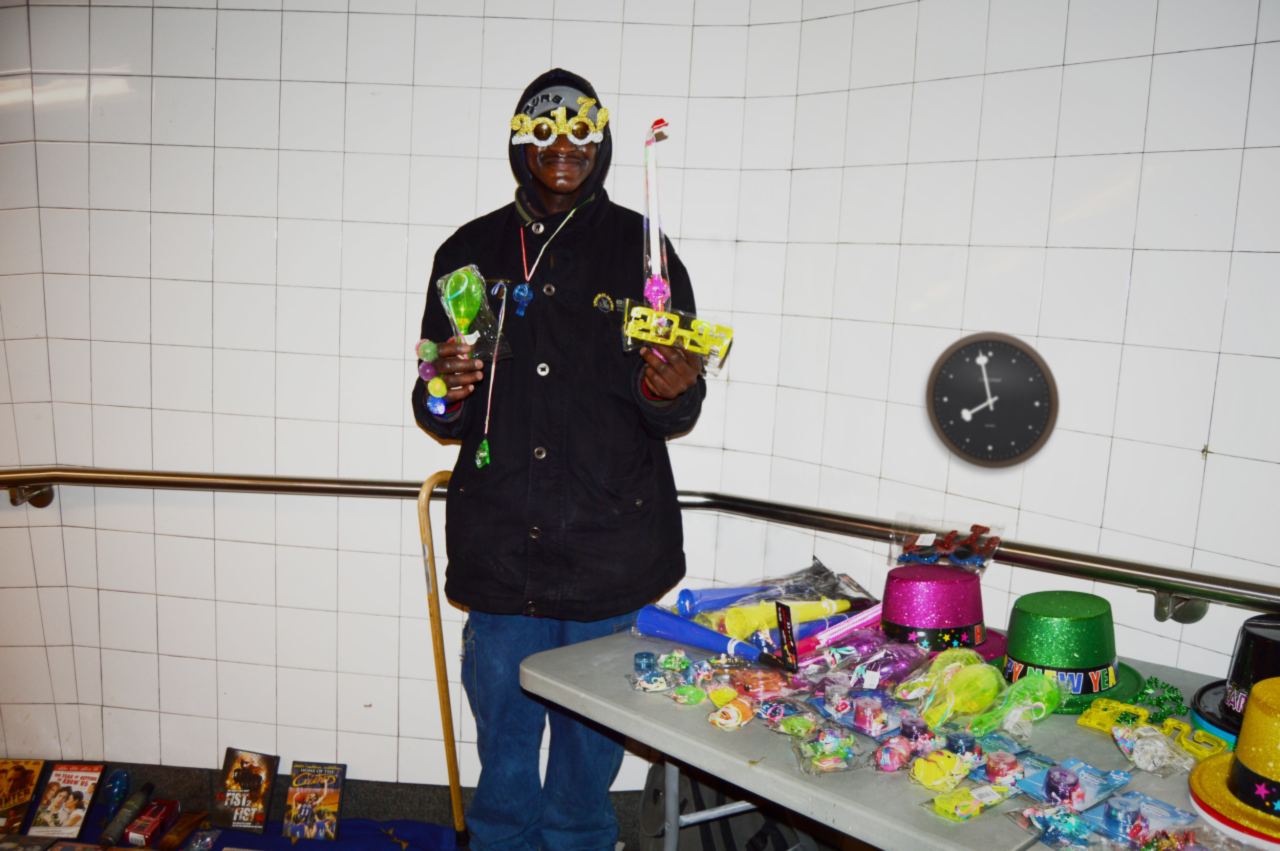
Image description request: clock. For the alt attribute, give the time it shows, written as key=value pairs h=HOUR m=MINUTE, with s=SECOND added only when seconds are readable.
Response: h=7 m=58
